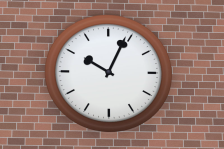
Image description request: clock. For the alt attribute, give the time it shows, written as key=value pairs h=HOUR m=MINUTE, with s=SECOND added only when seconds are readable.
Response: h=10 m=4
